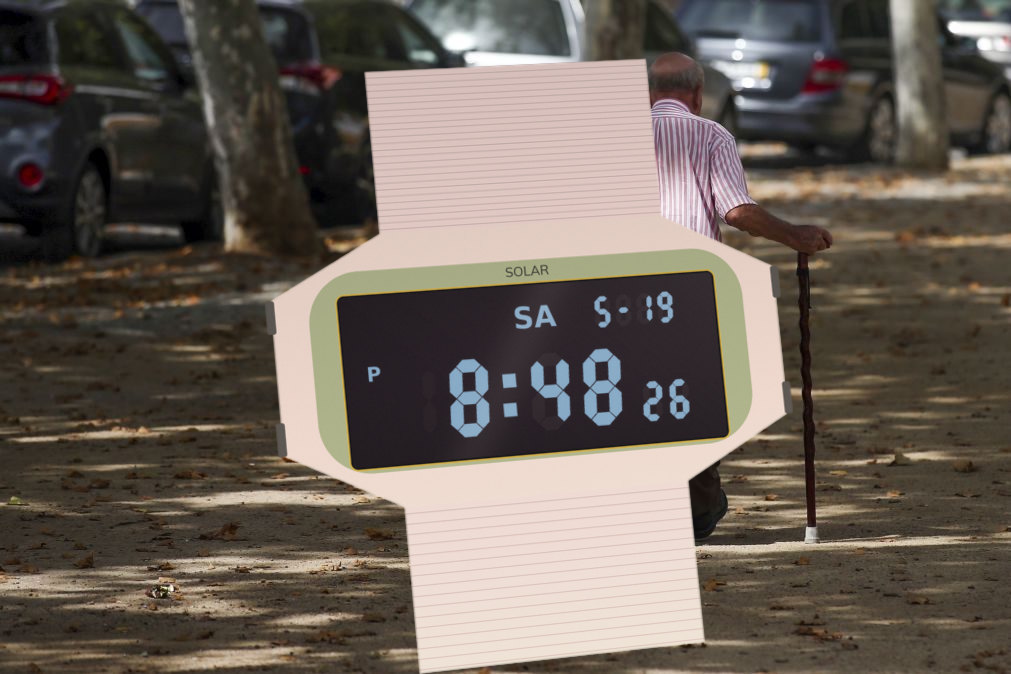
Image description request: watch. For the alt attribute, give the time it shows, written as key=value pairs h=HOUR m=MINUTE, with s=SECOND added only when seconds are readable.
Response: h=8 m=48 s=26
